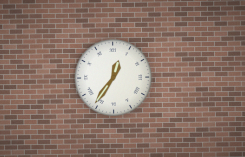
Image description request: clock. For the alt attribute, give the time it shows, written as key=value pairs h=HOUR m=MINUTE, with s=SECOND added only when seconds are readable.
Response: h=12 m=36
